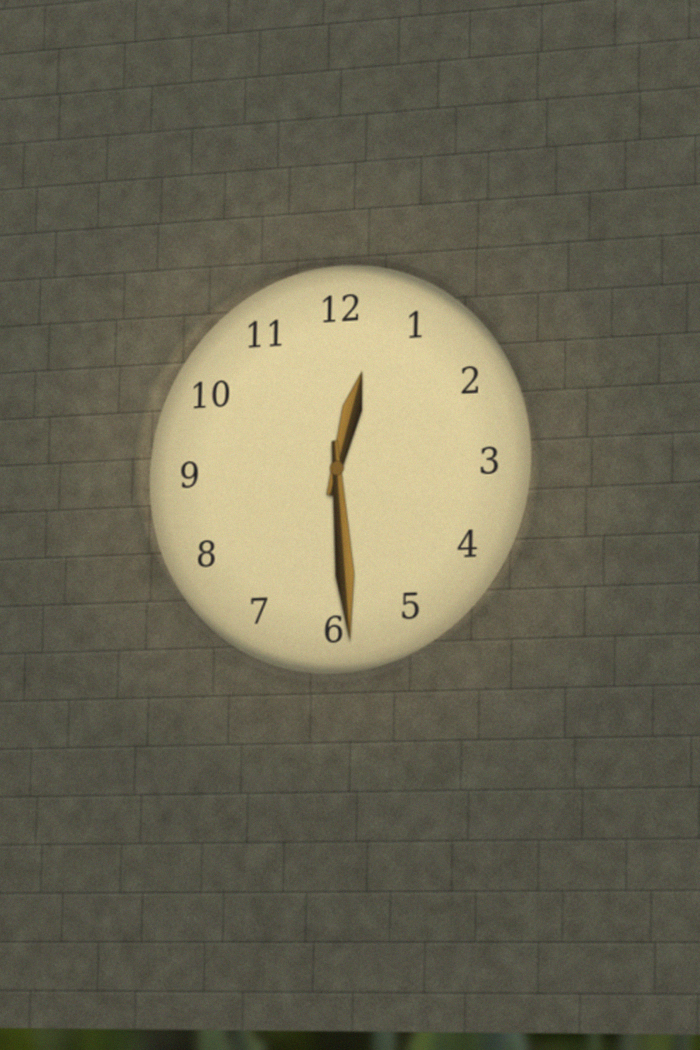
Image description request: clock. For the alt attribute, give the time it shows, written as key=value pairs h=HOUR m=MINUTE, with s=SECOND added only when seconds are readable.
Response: h=12 m=29
